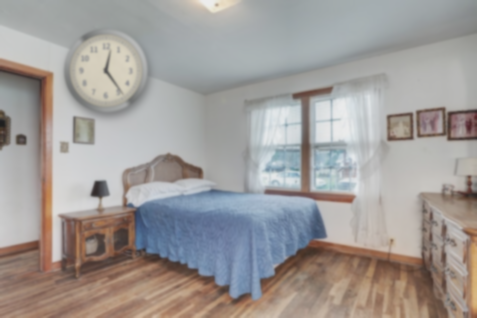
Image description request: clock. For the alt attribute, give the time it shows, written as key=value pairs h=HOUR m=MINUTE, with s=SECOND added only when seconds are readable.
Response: h=12 m=24
